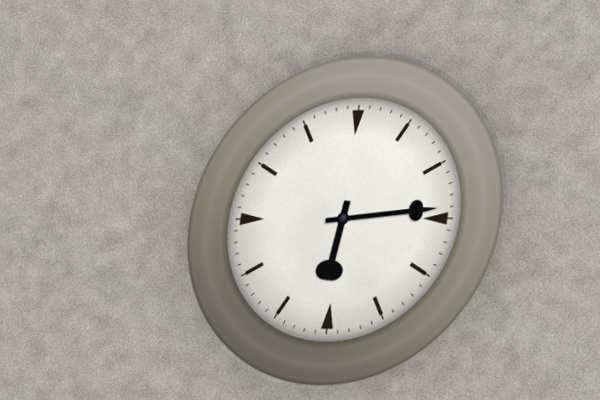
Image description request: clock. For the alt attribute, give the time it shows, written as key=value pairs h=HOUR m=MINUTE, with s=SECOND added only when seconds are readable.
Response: h=6 m=14
